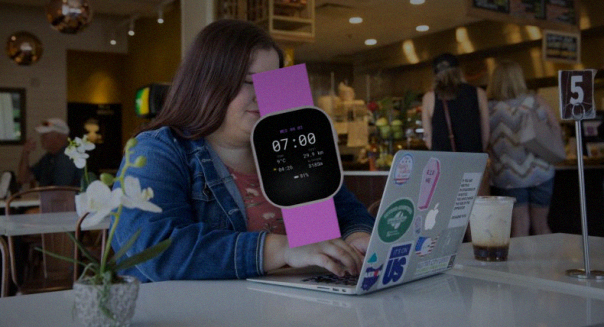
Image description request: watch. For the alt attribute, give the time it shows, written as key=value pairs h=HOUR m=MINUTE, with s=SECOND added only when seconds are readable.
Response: h=7 m=0
